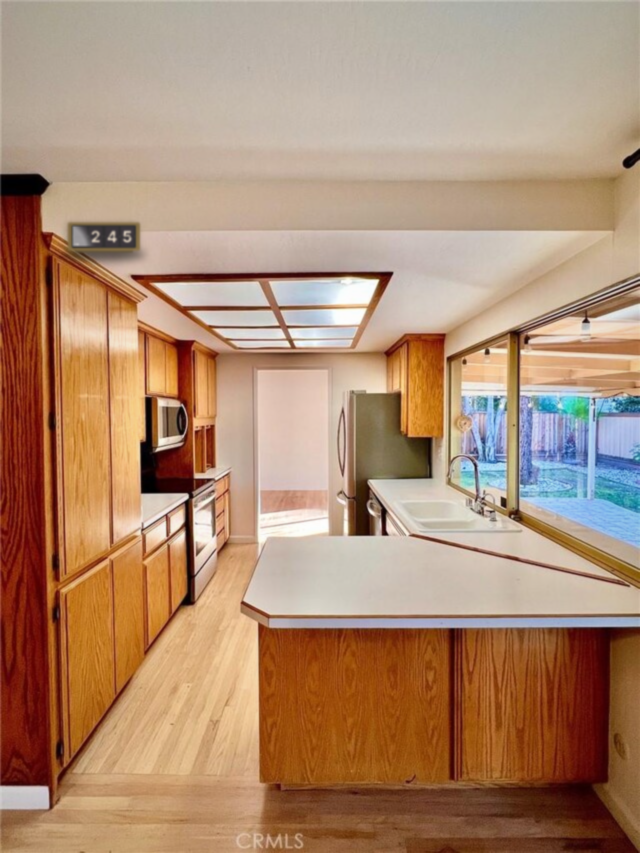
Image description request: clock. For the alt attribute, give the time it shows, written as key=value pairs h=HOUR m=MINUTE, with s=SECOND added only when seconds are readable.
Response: h=2 m=45
